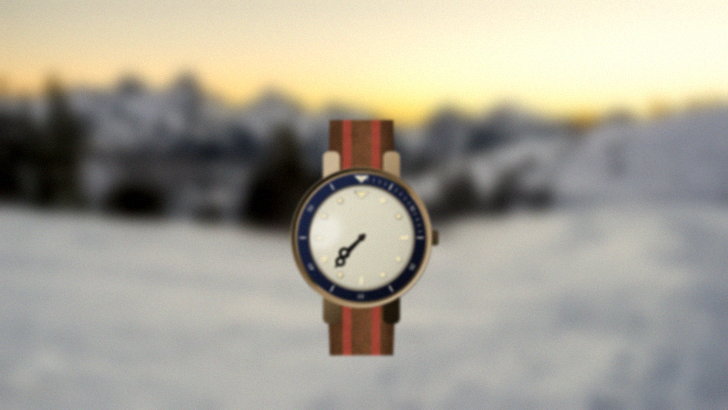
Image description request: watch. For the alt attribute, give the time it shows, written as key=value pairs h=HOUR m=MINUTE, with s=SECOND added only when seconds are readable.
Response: h=7 m=37
